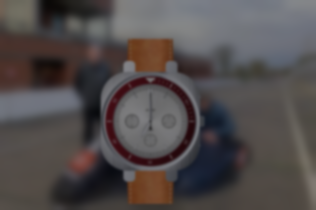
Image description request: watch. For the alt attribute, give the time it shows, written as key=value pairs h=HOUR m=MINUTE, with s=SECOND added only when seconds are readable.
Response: h=7 m=0
